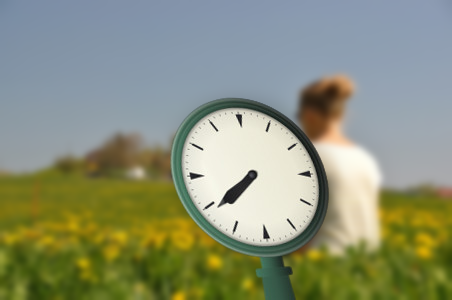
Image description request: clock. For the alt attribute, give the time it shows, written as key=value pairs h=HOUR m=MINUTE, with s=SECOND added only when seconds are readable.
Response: h=7 m=39
